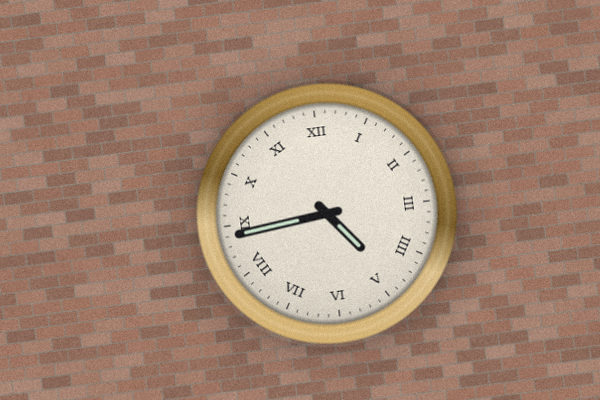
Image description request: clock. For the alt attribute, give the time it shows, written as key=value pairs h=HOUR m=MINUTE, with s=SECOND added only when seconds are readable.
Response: h=4 m=44
